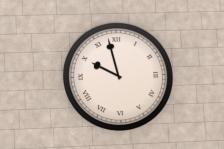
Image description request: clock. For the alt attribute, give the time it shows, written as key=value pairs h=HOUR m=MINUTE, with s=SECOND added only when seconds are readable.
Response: h=9 m=58
